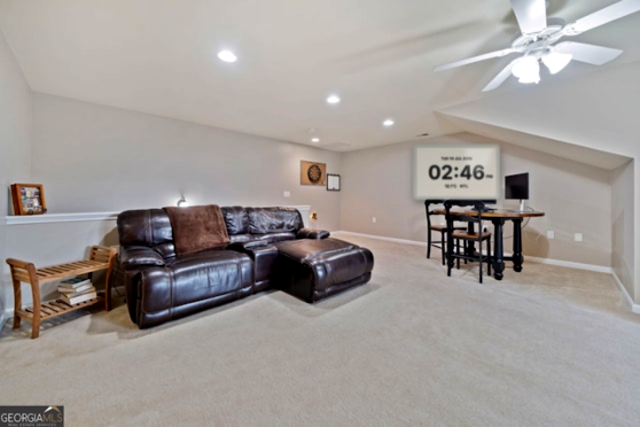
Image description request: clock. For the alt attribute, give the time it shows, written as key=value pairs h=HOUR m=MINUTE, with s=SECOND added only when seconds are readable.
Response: h=2 m=46
